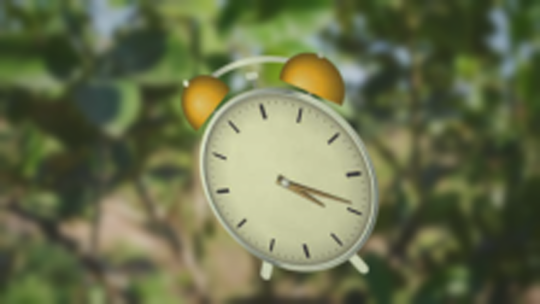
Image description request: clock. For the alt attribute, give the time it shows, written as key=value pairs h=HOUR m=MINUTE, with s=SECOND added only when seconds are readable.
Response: h=4 m=19
